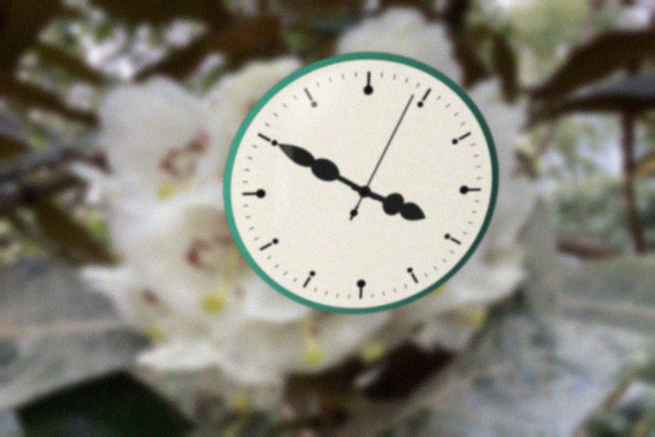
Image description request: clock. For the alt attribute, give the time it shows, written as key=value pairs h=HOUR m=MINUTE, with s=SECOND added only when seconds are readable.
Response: h=3 m=50 s=4
